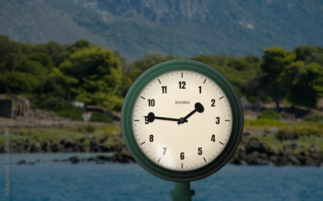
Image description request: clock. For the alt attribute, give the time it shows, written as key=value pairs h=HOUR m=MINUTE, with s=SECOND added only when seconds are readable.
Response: h=1 m=46
